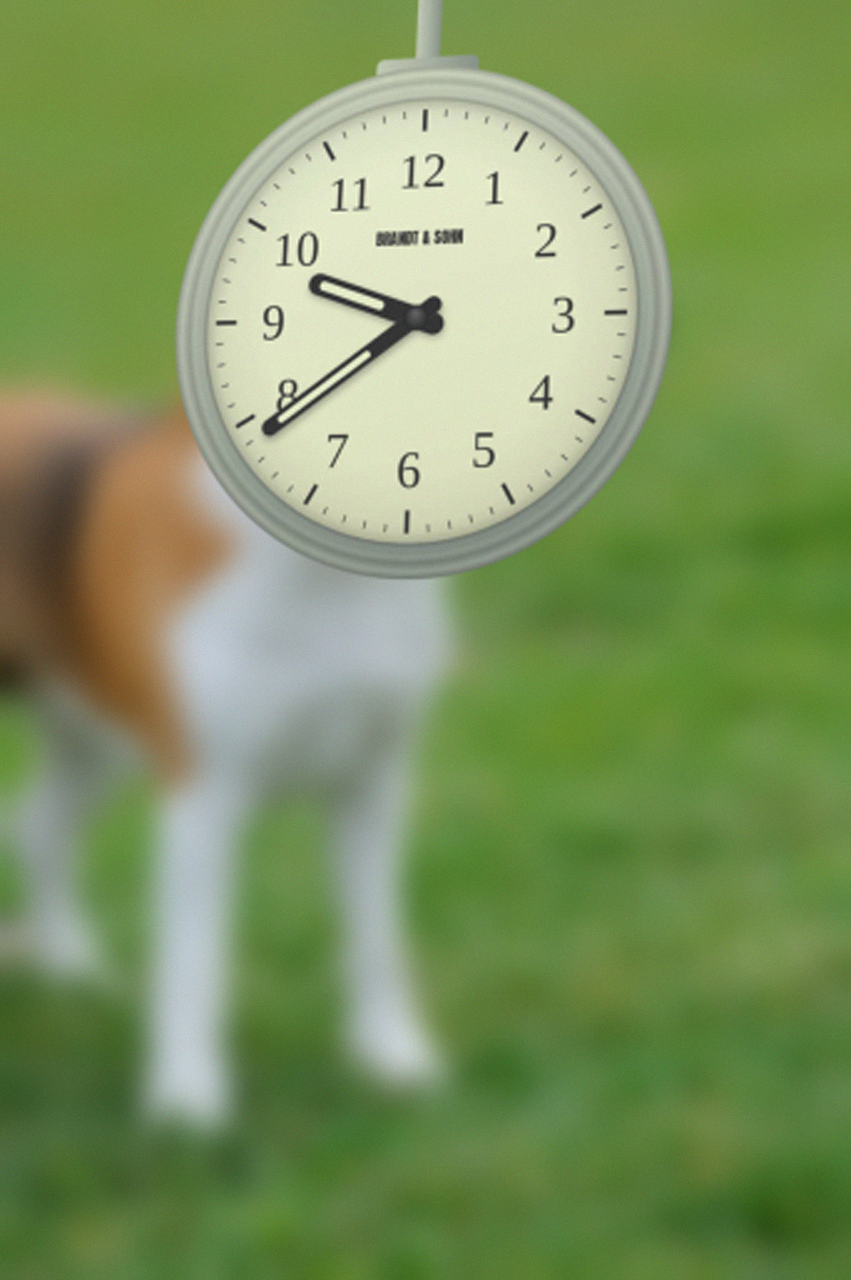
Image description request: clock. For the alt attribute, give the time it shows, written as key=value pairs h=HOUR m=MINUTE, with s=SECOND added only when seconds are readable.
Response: h=9 m=39
